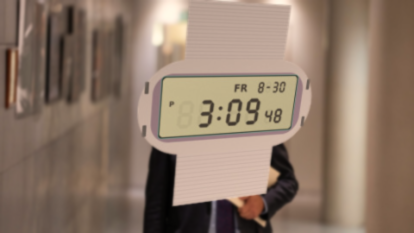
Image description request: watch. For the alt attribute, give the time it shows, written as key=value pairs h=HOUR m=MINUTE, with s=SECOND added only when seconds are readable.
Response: h=3 m=9 s=48
